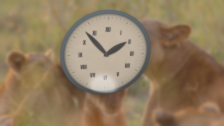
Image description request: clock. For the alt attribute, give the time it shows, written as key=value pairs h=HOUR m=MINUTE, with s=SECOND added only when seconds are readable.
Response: h=1 m=53
